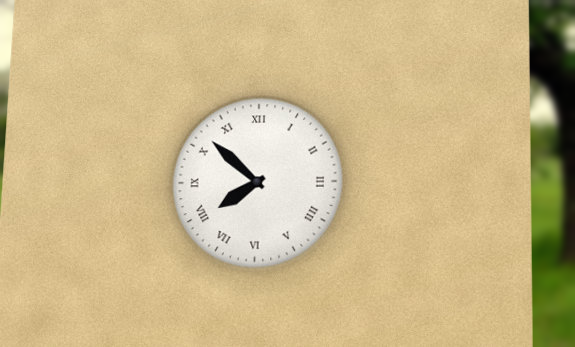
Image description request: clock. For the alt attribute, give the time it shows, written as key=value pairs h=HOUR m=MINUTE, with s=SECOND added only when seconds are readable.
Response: h=7 m=52
